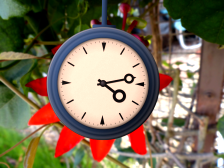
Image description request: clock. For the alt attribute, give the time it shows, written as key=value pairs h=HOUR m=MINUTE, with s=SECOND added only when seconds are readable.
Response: h=4 m=13
